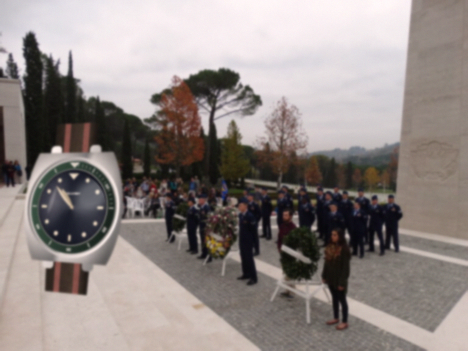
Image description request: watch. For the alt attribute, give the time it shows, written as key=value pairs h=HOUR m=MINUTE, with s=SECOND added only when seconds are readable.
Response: h=10 m=53
